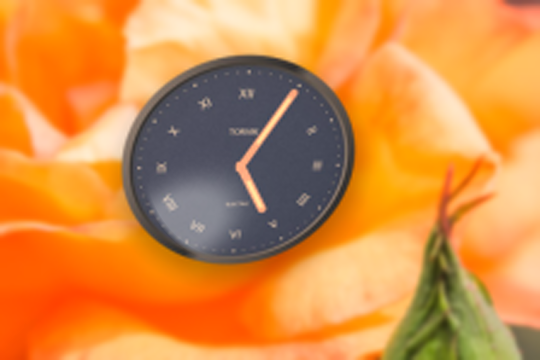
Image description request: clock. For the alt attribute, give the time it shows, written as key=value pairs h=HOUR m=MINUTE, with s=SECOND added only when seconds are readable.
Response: h=5 m=5
